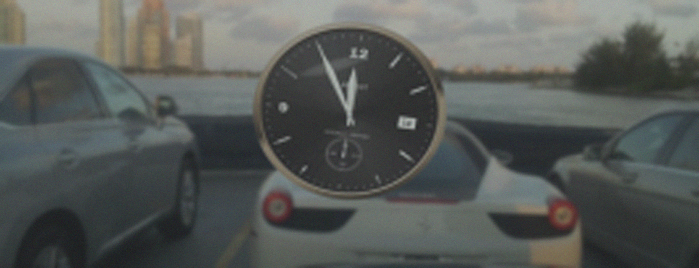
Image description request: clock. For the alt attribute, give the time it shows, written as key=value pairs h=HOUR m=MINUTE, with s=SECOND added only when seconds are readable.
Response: h=11 m=55
